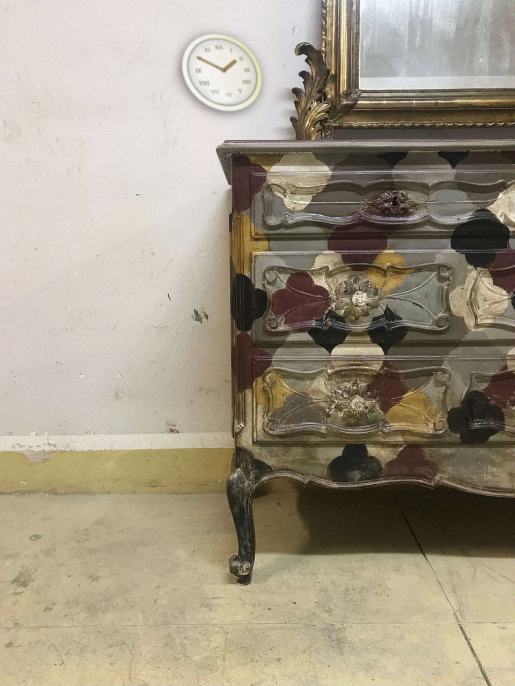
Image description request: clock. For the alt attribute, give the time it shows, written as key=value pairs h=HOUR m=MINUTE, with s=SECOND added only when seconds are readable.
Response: h=1 m=50
